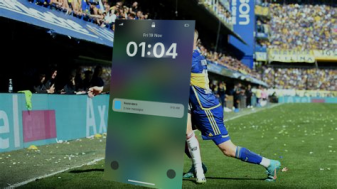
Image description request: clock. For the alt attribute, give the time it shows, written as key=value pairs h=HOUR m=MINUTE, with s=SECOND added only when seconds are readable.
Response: h=1 m=4
